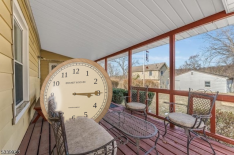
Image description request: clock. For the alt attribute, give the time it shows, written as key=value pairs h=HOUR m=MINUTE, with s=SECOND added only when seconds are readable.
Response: h=3 m=15
